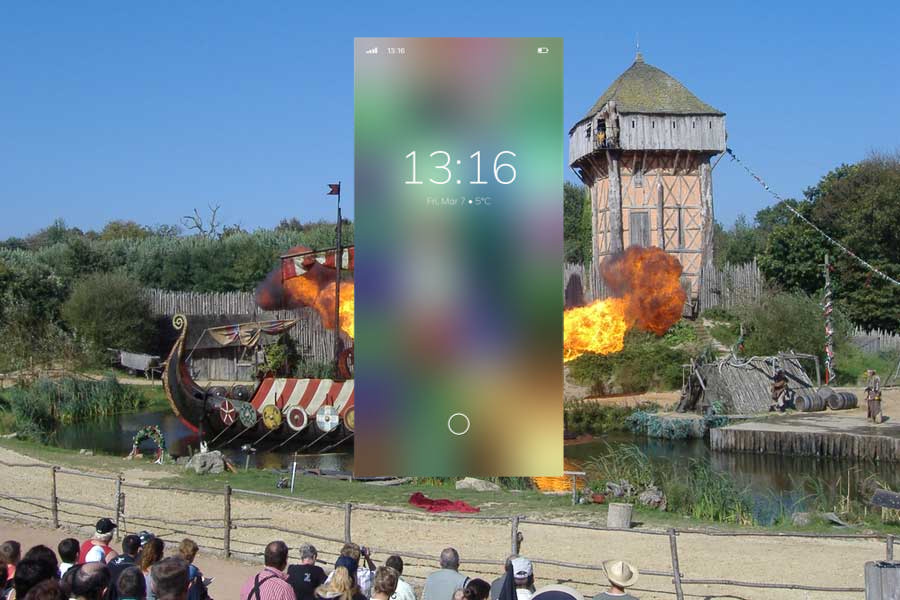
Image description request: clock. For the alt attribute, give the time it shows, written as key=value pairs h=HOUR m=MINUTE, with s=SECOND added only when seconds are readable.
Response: h=13 m=16
